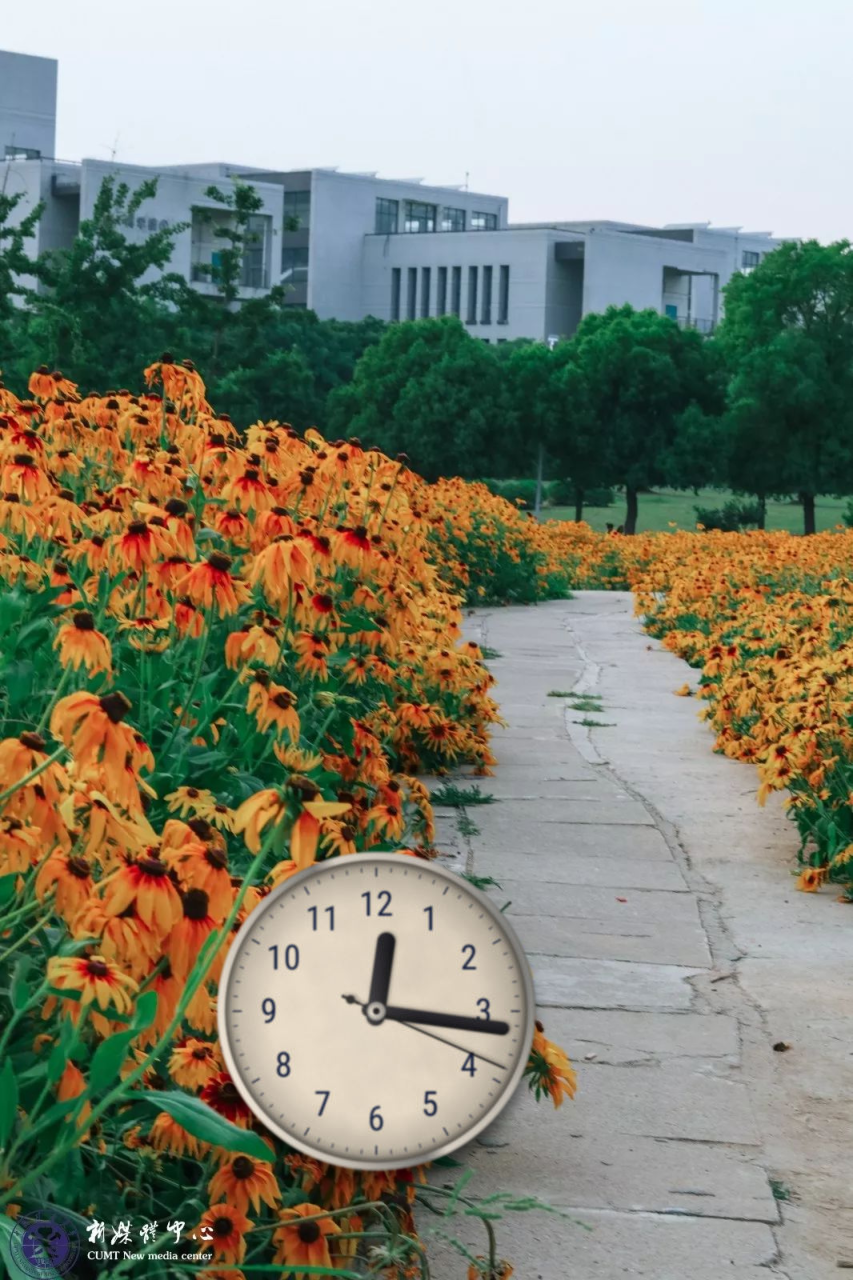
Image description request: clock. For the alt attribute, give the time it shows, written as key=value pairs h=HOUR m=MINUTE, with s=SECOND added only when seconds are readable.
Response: h=12 m=16 s=19
